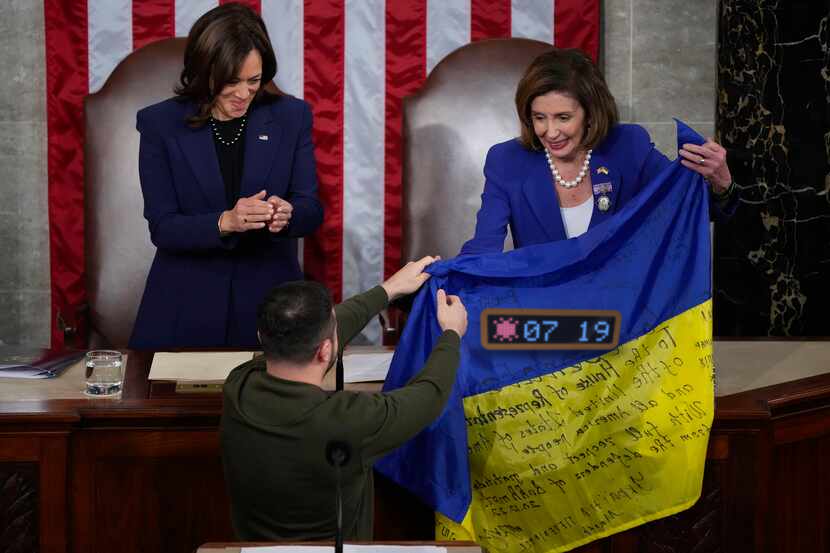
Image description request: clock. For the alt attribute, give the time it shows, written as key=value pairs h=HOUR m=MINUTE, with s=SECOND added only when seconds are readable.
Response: h=7 m=19
